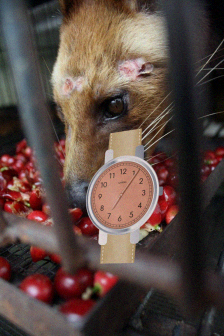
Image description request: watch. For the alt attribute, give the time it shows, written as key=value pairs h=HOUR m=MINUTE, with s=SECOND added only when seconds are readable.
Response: h=7 m=6
